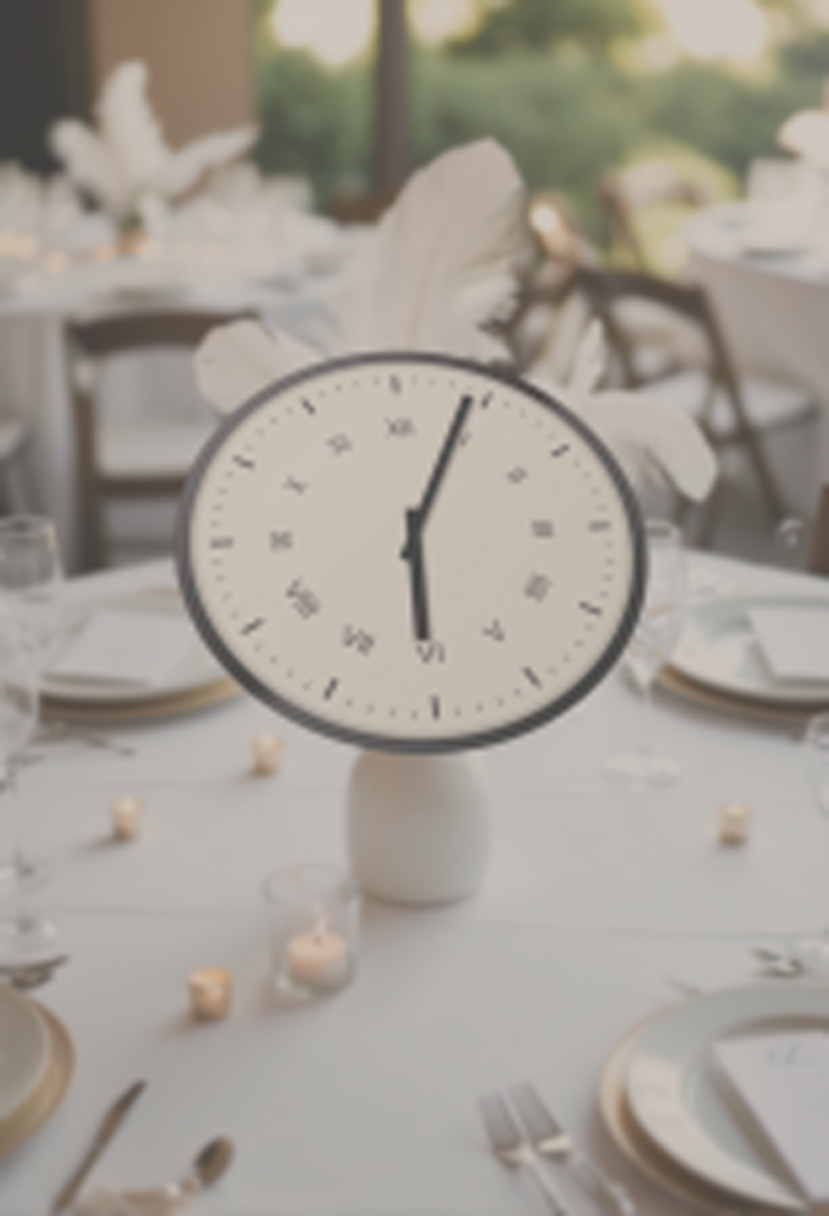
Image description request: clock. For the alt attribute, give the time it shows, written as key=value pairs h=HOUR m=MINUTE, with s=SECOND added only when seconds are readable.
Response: h=6 m=4
